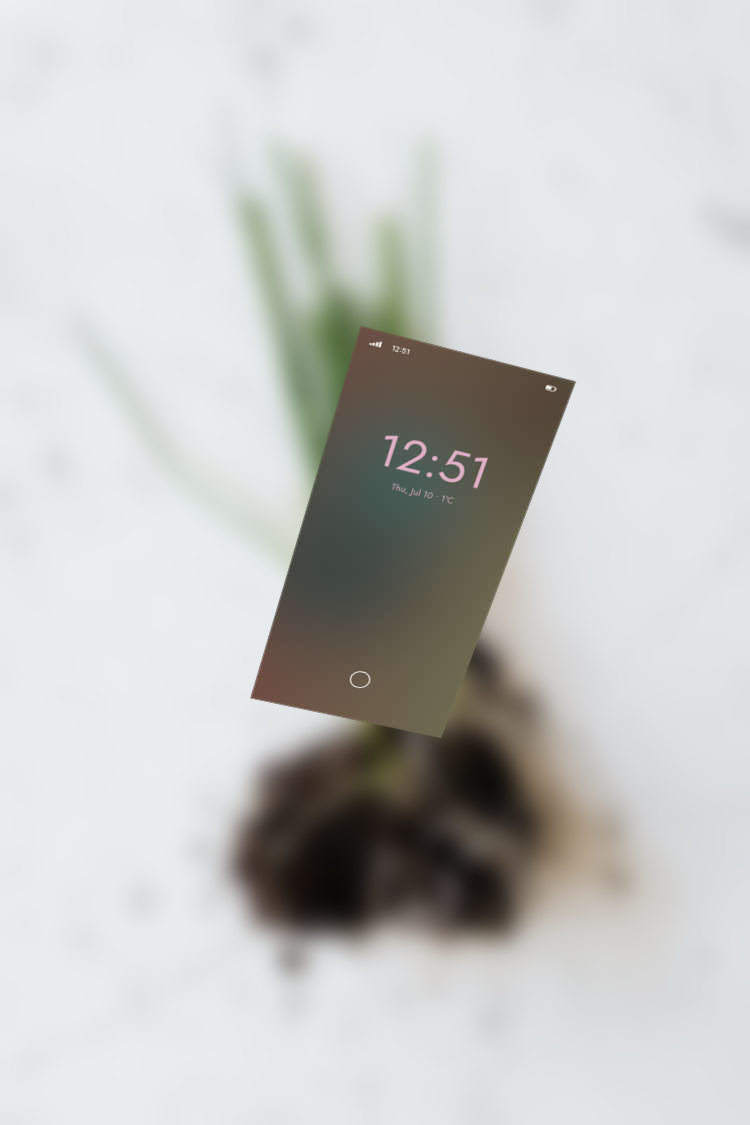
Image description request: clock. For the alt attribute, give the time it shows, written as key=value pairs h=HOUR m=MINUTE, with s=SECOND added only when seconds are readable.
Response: h=12 m=51
